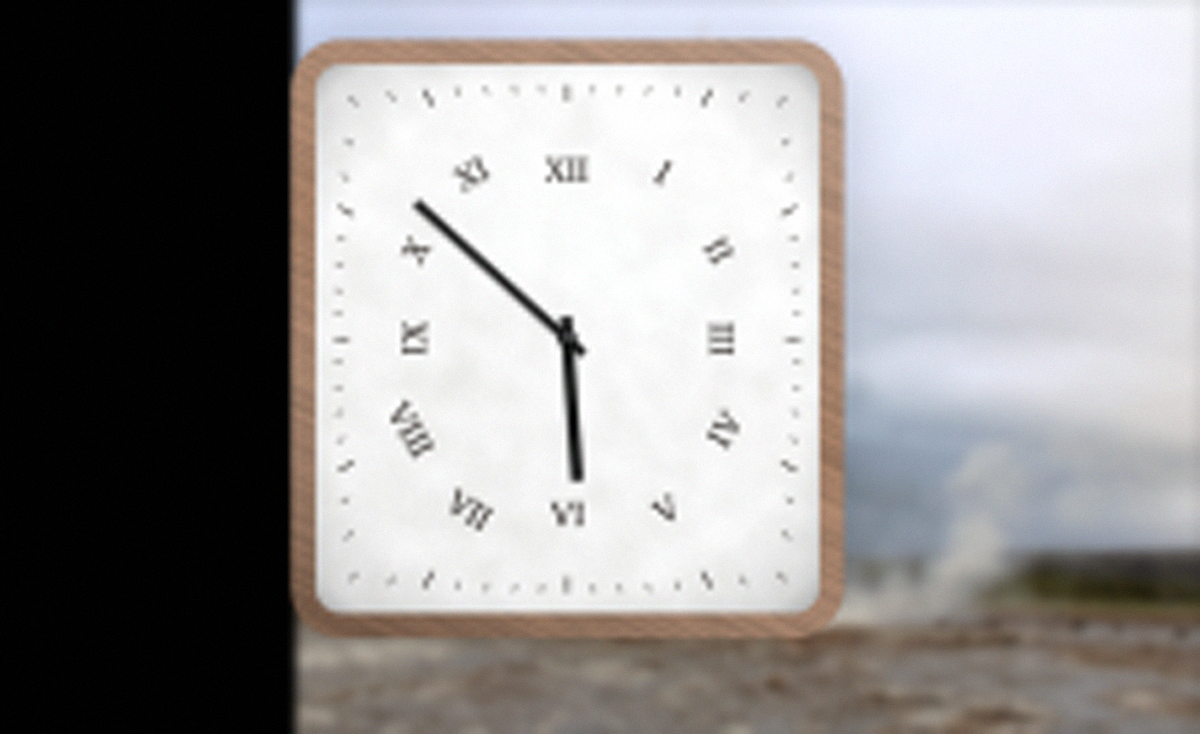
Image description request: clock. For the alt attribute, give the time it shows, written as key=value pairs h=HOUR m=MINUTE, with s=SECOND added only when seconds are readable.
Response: h=5 m=52
